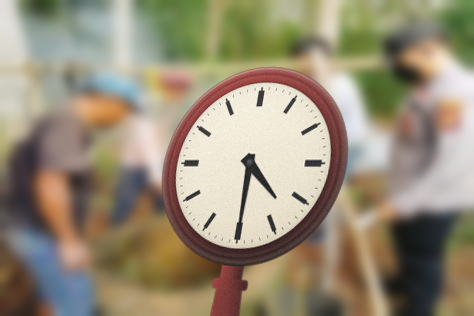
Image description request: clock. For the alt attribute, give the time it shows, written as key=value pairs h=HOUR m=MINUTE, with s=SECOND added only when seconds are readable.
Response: h=4 m=30
